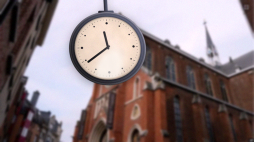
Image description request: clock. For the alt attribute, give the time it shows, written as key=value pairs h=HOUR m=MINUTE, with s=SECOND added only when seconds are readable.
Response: h=11 m=39
